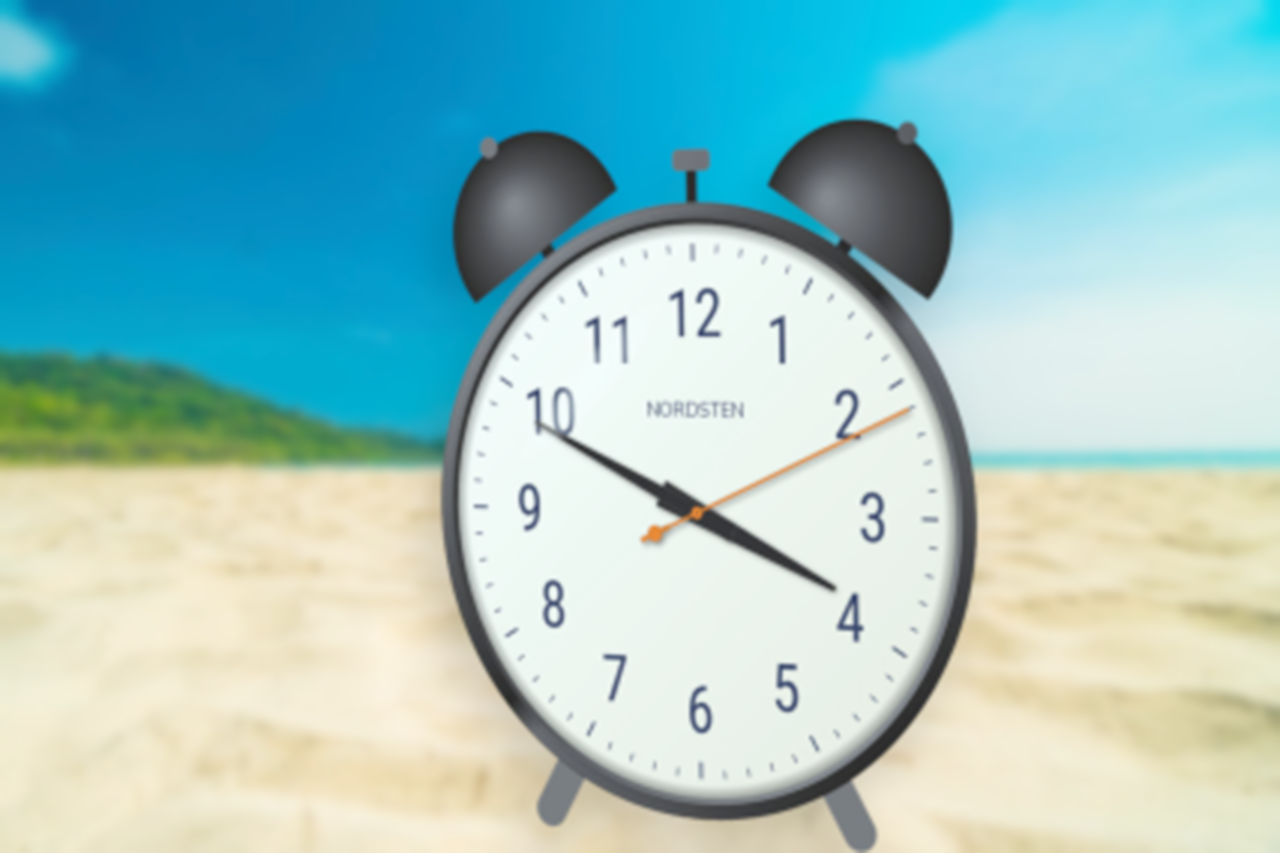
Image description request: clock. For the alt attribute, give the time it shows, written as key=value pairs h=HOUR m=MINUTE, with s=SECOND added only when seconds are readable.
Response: h=3 m=49 s=11
